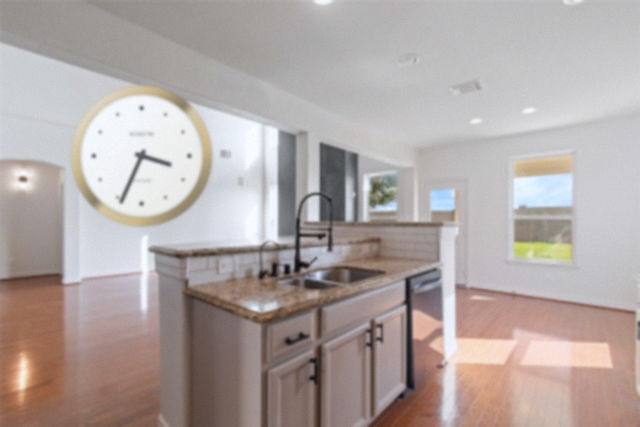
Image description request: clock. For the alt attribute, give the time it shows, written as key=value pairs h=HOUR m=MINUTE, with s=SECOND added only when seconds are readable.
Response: h=3 m=34
